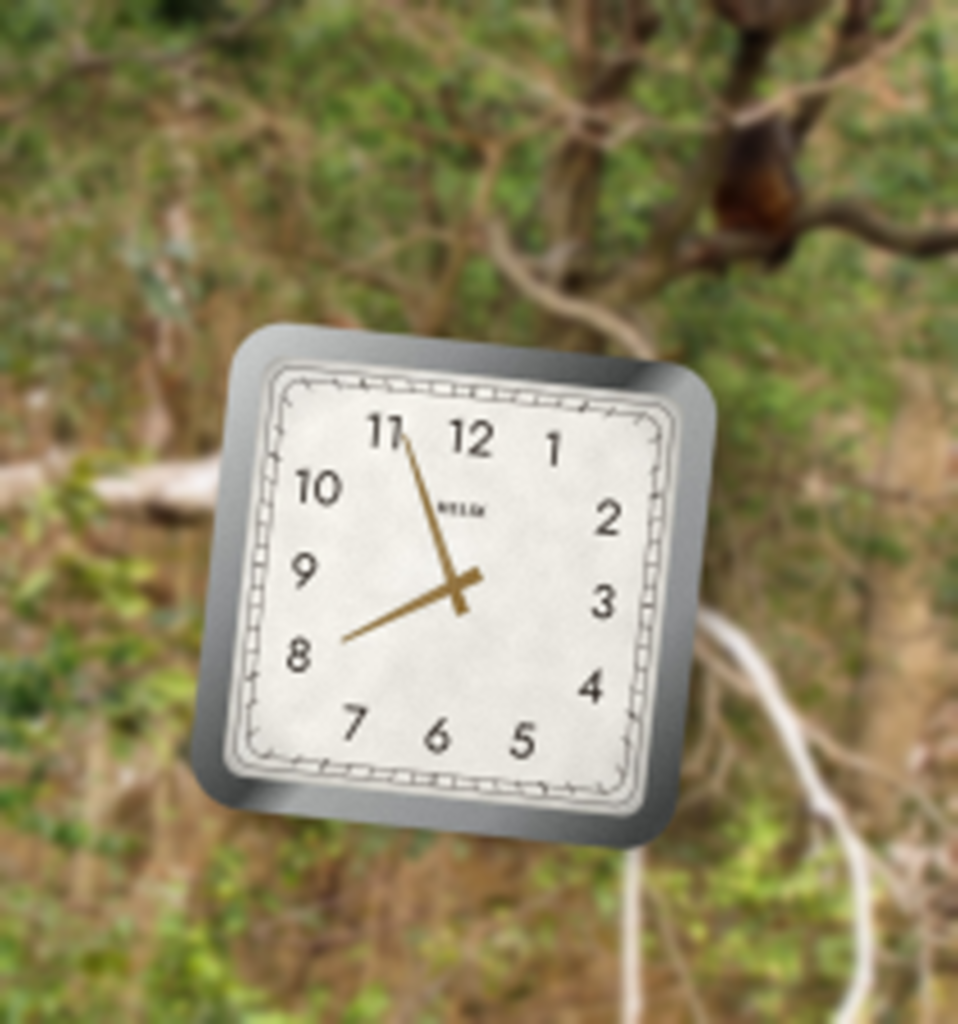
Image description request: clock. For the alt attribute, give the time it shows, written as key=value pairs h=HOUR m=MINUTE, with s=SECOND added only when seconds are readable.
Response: h=7 m=56
